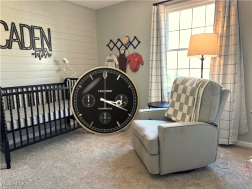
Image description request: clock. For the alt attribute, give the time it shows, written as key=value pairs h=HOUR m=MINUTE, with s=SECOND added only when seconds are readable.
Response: h=3 m=19
